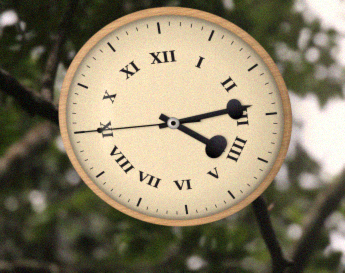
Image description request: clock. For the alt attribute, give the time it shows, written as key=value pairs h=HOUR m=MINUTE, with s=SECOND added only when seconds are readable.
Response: h=4 m=13 s=45
